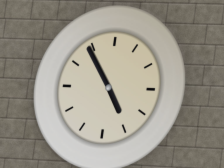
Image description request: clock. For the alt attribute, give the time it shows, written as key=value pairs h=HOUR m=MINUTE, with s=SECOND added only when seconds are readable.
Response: h=4 m=54
